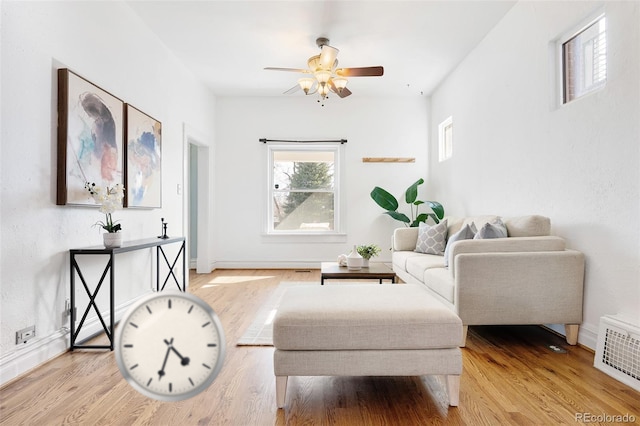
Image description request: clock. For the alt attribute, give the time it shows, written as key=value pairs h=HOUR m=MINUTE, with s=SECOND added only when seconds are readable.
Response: h=4 m=33
